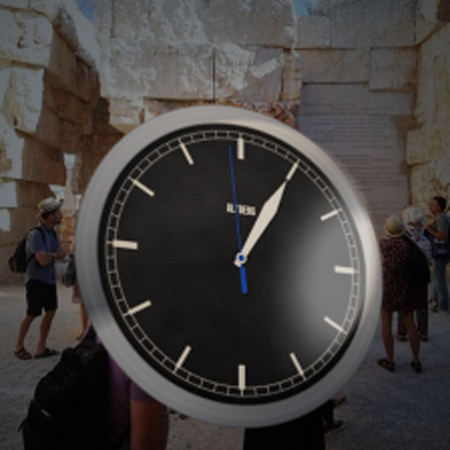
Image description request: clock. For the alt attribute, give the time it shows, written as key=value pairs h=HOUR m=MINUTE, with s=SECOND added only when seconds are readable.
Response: h=1 m=4 s=59
